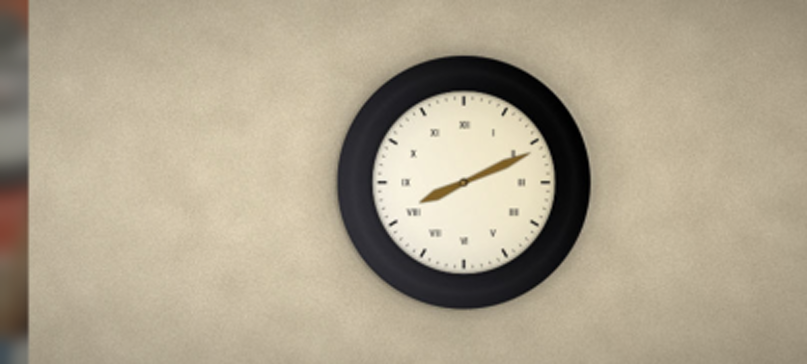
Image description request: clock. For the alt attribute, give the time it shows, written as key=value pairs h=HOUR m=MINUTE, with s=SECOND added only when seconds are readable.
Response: h=8 m=11
